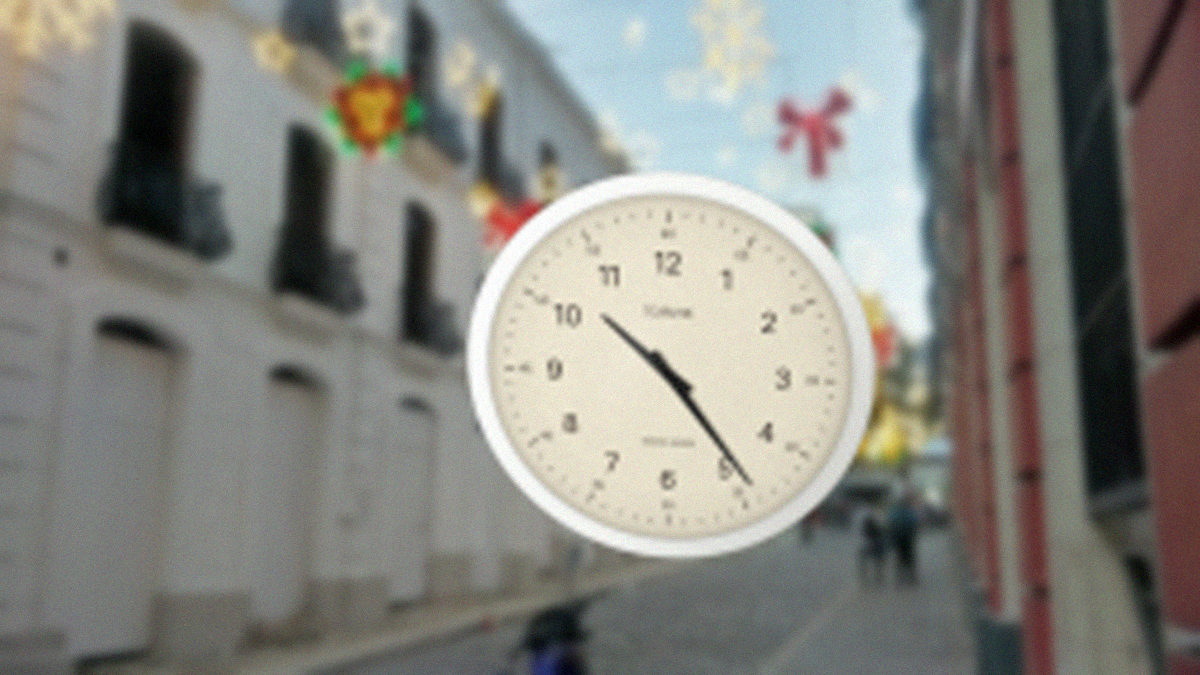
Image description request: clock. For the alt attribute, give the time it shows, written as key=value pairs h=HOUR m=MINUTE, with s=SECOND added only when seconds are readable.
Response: h=10 m=24
